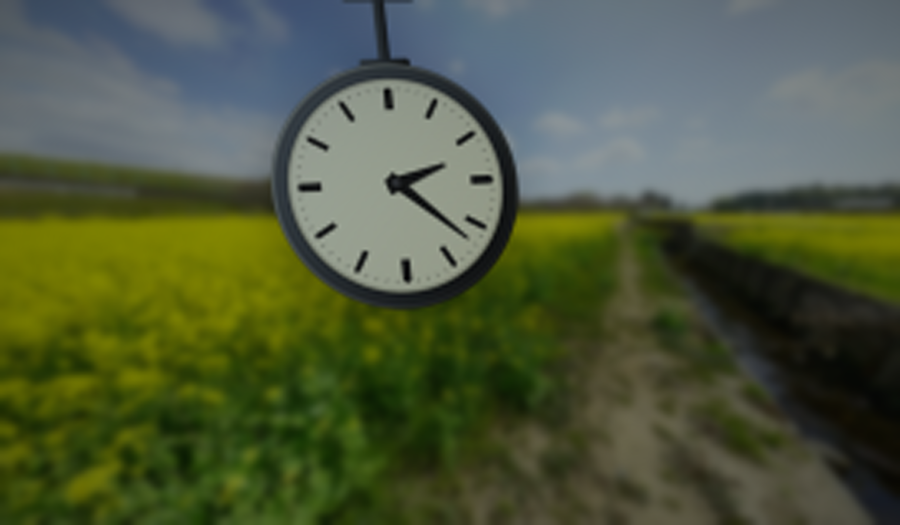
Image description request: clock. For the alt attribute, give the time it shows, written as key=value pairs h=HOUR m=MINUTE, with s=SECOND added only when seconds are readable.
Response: h=2 m=22
